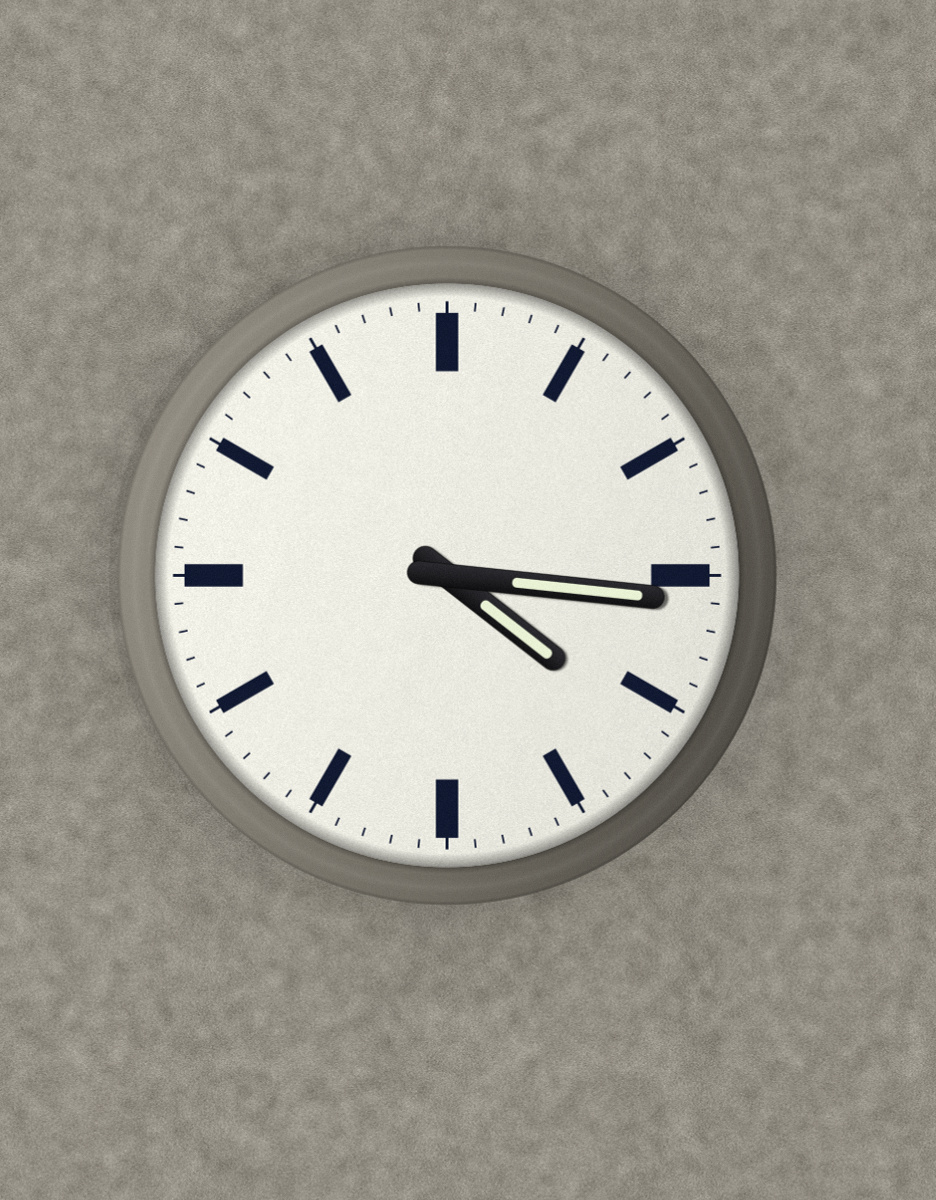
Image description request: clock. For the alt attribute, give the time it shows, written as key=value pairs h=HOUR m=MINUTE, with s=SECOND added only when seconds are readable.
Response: h=4 m=16
